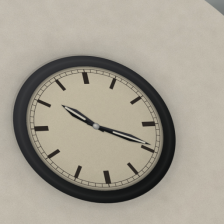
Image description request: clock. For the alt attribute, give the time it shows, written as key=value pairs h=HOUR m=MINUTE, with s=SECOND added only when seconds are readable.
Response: h=10 m=19
